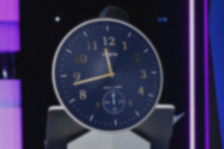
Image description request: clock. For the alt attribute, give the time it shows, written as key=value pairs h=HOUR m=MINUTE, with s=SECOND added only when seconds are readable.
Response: h=11 m=43
